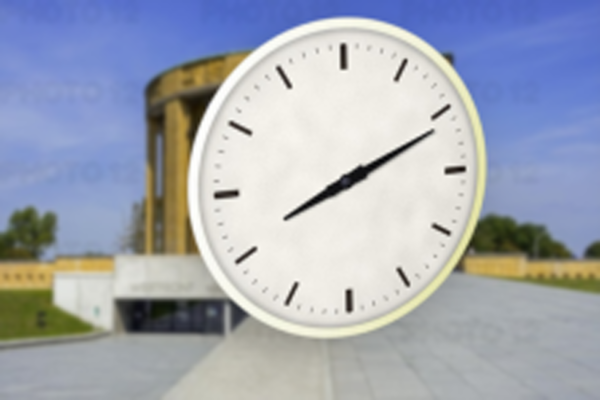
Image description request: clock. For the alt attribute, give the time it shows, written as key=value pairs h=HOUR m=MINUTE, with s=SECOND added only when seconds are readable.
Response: h=8 m=11
